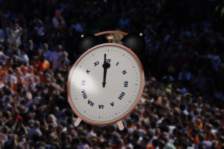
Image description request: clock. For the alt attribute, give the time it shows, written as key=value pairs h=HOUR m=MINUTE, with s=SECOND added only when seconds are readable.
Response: h=11 m=59
